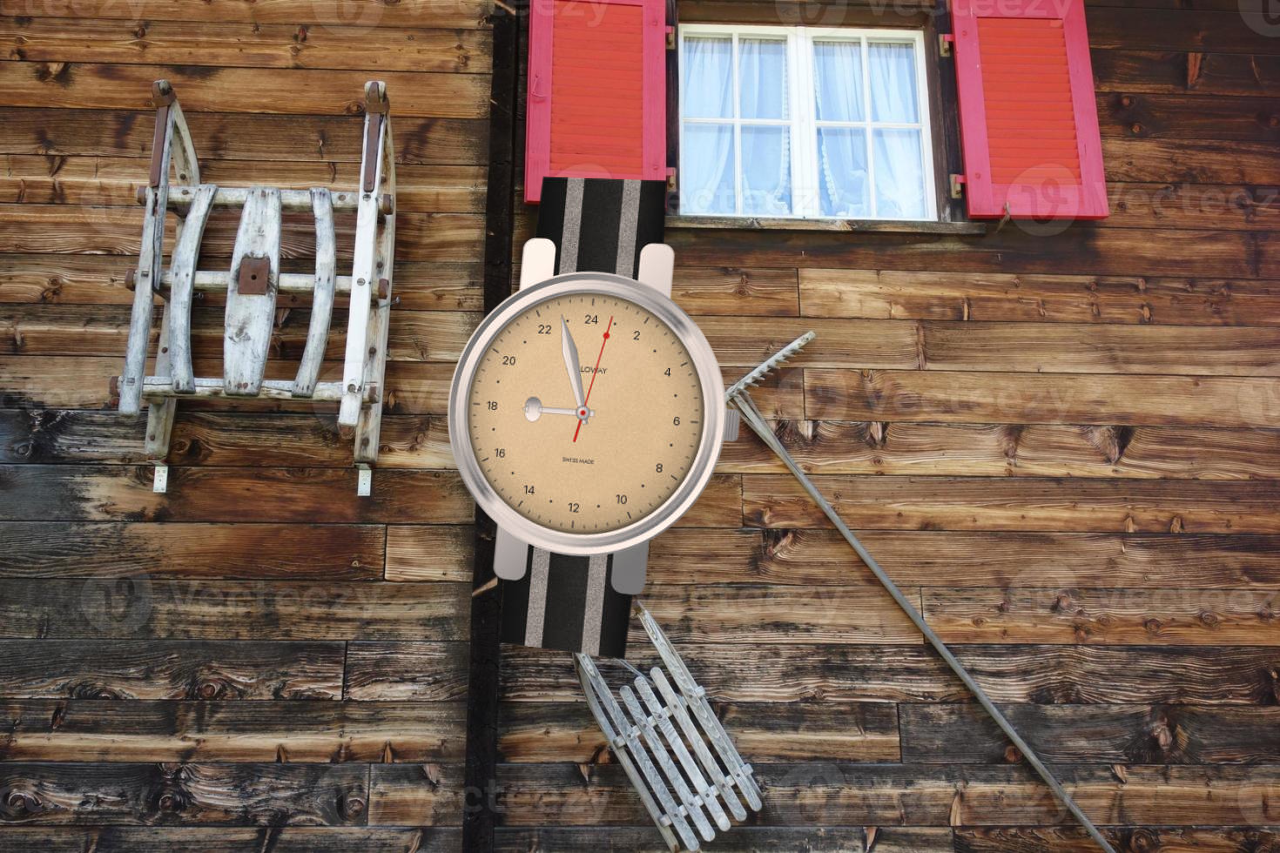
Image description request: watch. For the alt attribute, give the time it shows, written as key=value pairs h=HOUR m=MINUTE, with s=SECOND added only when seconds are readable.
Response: h=17 m=57 s=2
